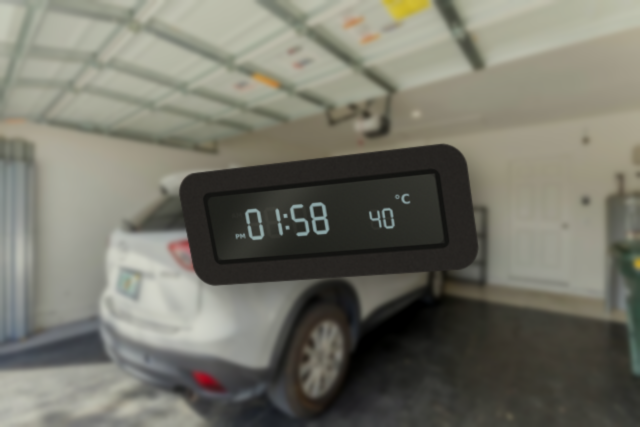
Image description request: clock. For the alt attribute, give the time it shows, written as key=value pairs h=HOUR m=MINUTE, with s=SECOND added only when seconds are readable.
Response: h=1 m=58
